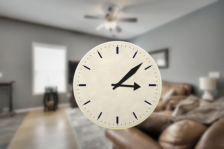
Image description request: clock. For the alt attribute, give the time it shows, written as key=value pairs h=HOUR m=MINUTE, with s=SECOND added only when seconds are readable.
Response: h=3 m=8
